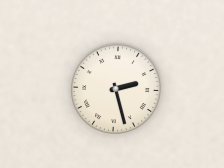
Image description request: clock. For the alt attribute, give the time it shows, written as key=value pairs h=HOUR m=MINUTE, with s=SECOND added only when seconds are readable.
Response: h=2 m=27
